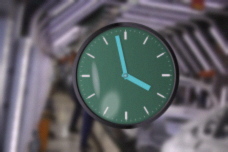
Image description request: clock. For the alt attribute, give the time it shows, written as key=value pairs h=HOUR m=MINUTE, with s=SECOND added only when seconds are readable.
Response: h=3 m=58
